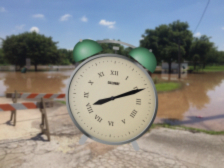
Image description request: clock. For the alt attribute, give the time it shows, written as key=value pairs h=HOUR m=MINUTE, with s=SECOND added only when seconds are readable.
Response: h=8 m=11
